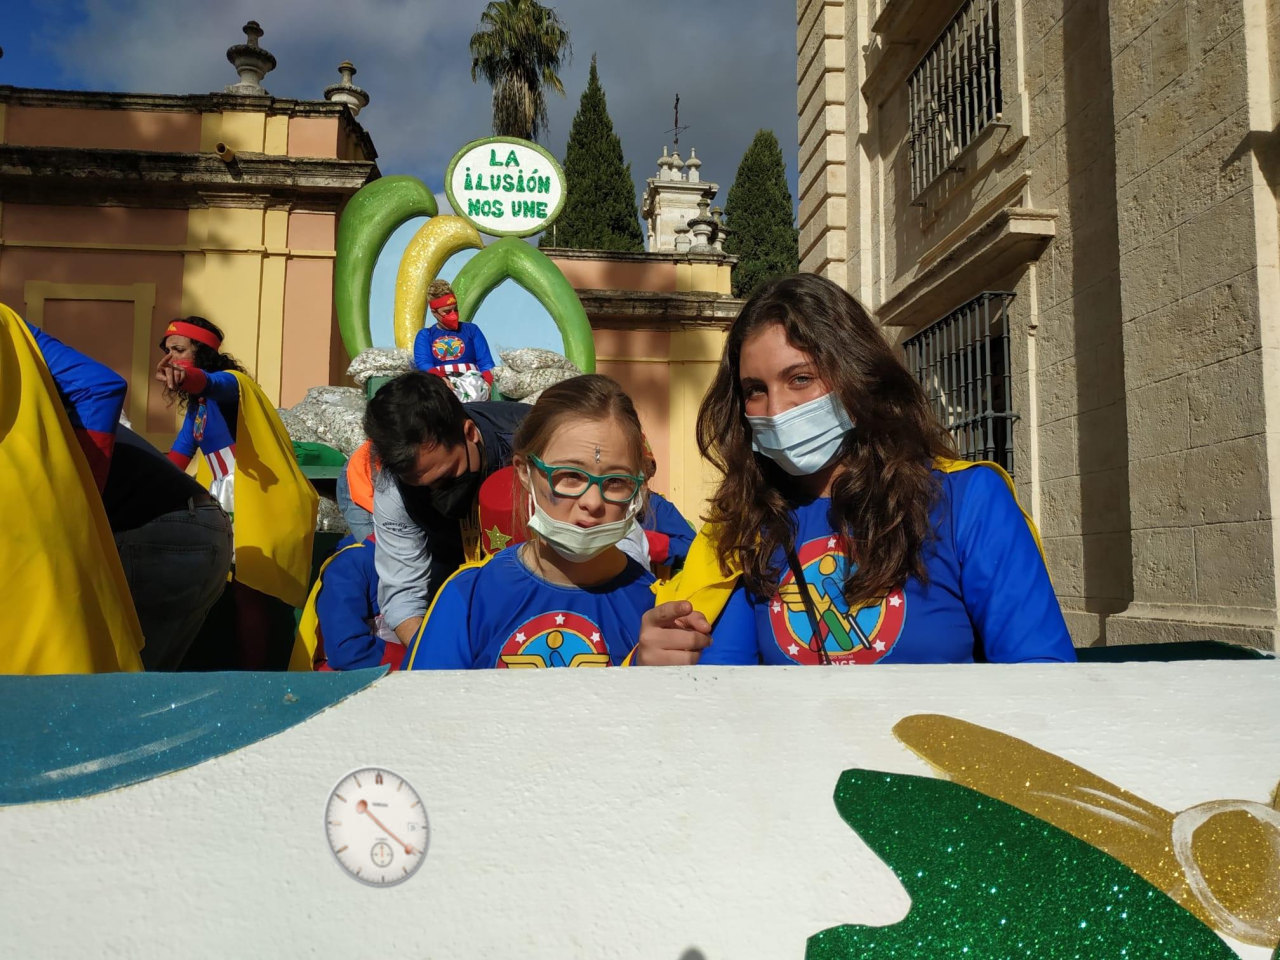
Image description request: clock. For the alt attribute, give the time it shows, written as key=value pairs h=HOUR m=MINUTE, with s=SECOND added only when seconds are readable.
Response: h=10 m=21
